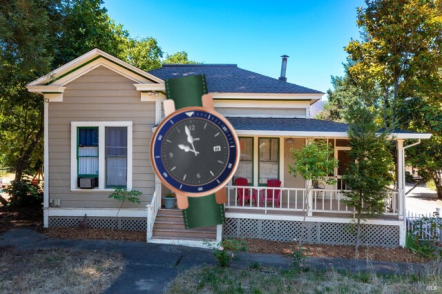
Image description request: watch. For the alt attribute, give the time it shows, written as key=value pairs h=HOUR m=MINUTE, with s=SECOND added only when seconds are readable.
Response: h=9 m=58
